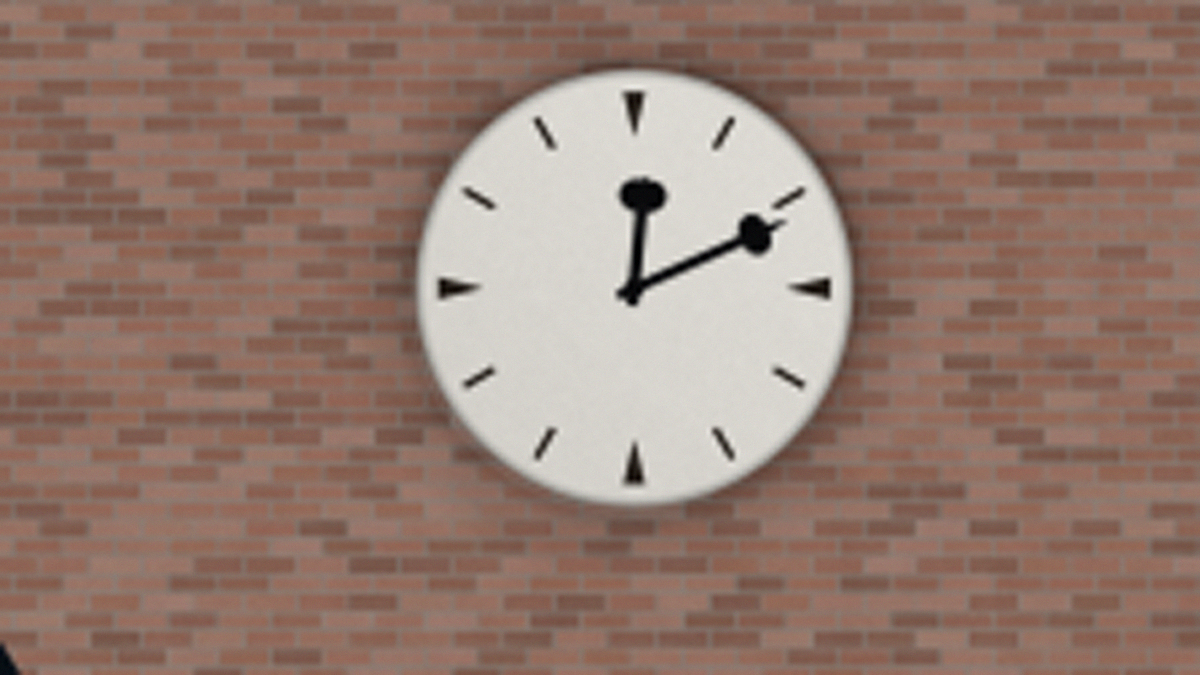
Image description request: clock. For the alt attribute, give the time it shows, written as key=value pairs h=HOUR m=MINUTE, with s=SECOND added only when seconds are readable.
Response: h=12 m=11
